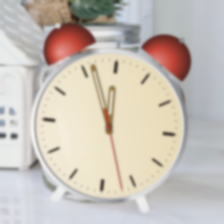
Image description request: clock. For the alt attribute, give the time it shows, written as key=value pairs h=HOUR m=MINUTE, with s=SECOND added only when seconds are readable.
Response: h=11 m=56 s=27
